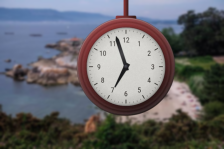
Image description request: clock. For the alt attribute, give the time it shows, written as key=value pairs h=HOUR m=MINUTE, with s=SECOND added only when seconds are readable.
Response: h=6 m=57
